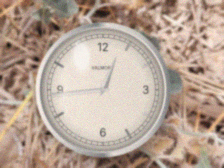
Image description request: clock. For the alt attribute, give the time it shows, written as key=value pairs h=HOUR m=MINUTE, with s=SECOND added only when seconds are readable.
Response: h=12 m=44
